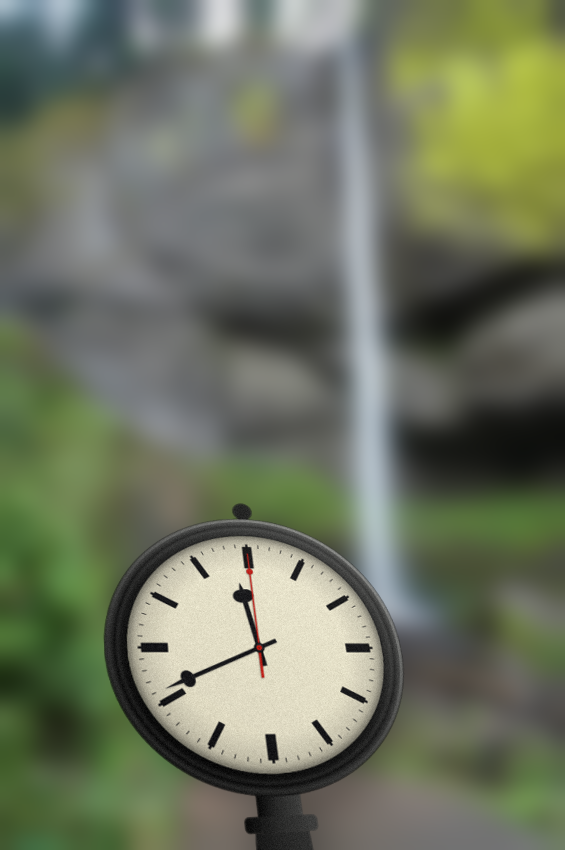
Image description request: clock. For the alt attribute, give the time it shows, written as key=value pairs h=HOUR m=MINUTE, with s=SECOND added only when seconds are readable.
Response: h=11 m=41 s=0
